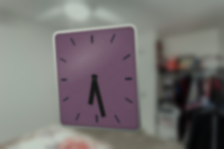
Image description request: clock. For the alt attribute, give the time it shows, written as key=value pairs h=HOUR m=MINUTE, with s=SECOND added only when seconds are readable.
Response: h=6 m=28
